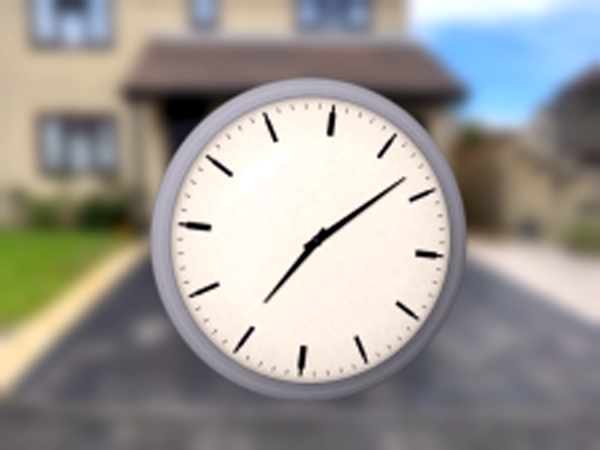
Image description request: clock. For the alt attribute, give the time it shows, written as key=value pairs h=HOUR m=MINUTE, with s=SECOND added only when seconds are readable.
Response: h=7 m=8
